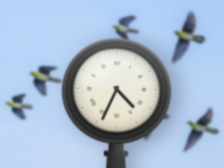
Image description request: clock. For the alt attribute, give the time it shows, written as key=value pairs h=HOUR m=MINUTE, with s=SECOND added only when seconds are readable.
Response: h=4 m=34
